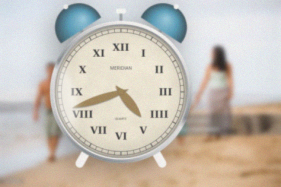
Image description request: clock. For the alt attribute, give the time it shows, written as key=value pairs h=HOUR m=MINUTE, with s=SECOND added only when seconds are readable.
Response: h=4 m=42
